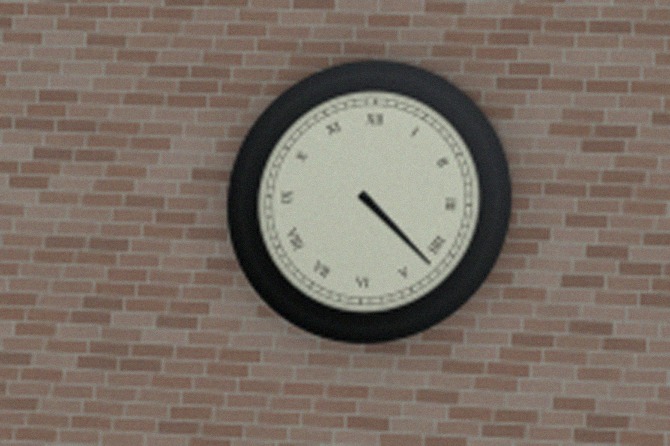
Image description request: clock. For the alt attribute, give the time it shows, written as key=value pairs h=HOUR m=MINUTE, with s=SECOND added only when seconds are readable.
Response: h=4 m=22
